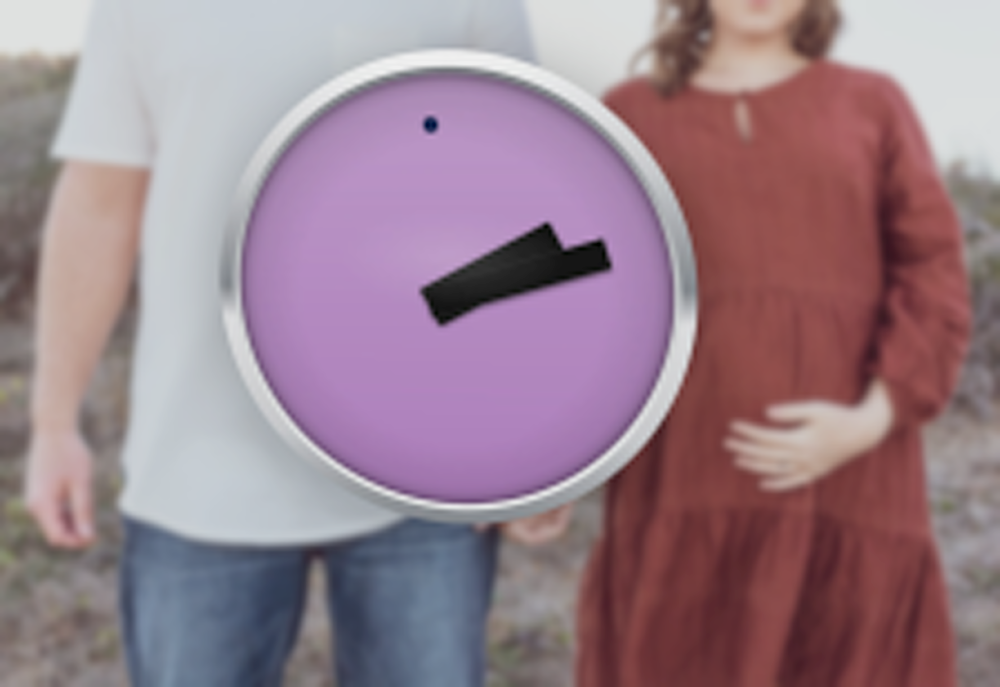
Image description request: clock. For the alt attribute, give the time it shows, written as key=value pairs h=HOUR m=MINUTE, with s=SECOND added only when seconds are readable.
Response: h=2 m=13
